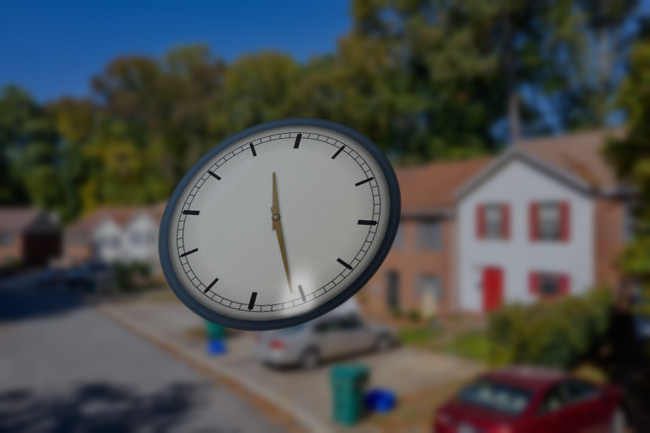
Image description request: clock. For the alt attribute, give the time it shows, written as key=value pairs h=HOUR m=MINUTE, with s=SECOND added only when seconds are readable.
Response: h=11 m=26
